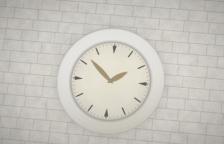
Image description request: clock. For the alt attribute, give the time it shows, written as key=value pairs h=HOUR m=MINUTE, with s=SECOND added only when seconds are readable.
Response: h=1 m=52
